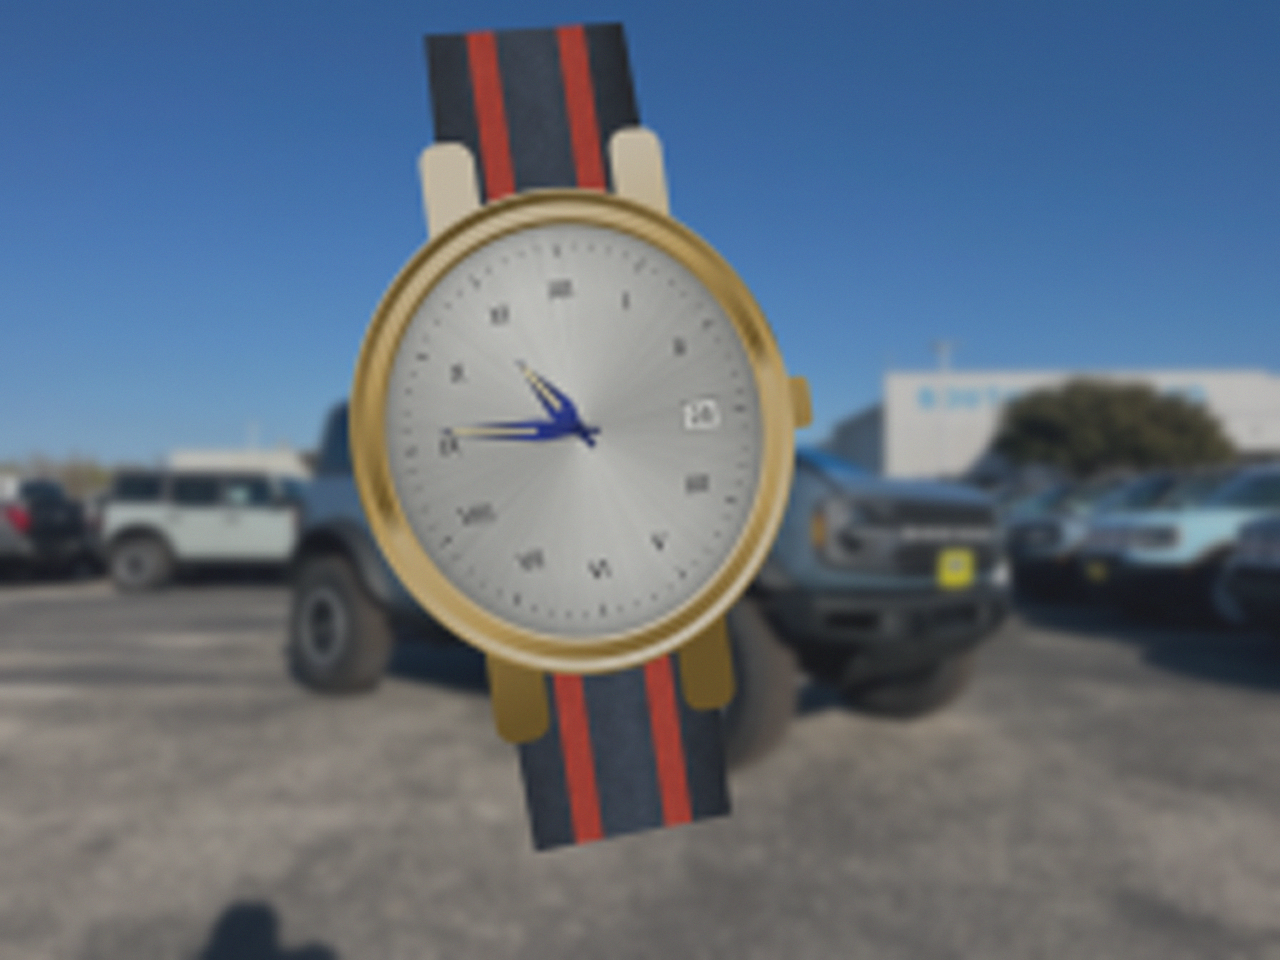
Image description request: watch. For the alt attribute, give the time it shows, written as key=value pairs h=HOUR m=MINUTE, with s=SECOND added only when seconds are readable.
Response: h=10 m=46
